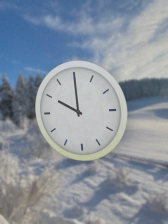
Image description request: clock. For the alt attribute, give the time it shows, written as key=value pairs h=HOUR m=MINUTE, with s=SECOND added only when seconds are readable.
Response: h=10 m=0
